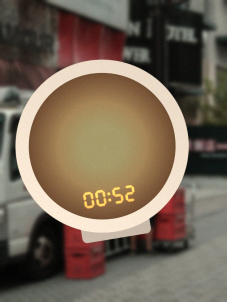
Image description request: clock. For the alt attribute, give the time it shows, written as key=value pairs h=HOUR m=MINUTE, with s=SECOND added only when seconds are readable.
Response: h=0 m=52
